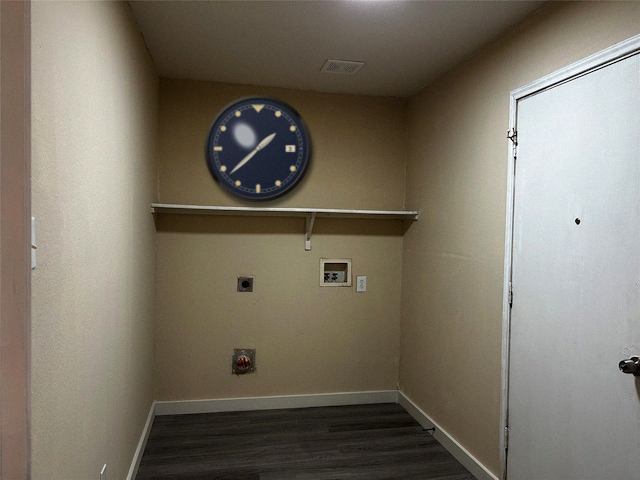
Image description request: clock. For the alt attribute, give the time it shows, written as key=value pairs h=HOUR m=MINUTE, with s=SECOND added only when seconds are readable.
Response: h=1 m=38
